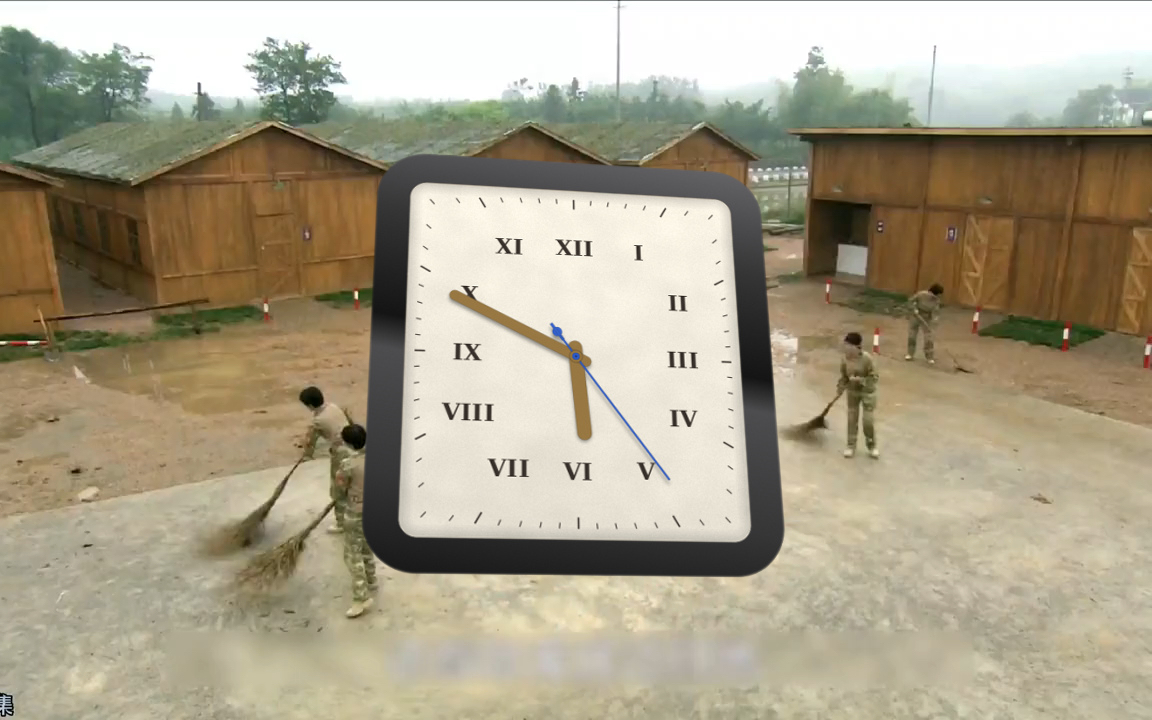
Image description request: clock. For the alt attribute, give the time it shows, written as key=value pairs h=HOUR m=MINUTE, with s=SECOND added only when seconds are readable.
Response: h=5 m=49 s=24
